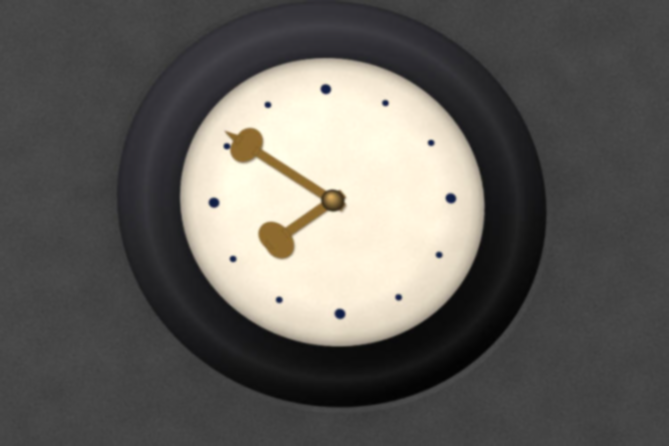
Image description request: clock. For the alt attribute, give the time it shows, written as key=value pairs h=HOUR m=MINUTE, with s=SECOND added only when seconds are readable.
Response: h=7 m=51
